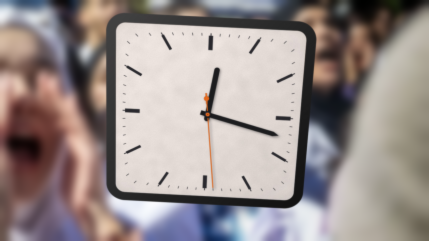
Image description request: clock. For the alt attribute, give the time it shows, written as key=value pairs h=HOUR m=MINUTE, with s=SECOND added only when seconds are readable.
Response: h=12 m=17 s=29
